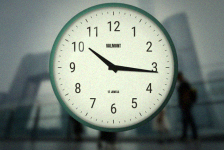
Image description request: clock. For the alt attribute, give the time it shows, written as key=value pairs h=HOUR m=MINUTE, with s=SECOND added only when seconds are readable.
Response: h=10 m=16
